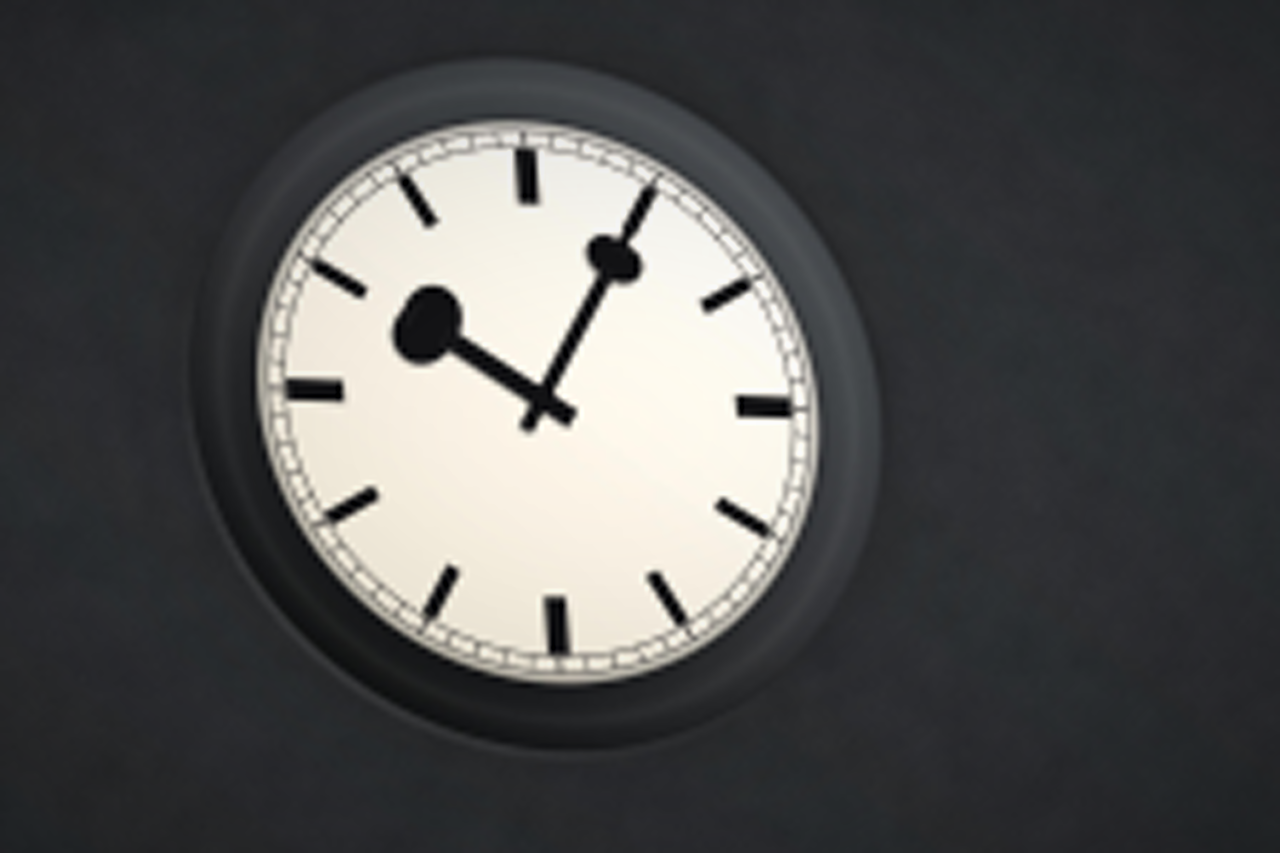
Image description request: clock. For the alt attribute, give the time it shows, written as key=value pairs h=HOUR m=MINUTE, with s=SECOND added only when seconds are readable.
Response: h=10 m=5
